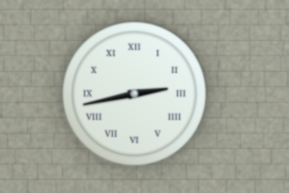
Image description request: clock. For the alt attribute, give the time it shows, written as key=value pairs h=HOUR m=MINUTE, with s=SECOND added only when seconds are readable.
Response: h=2 m=43
